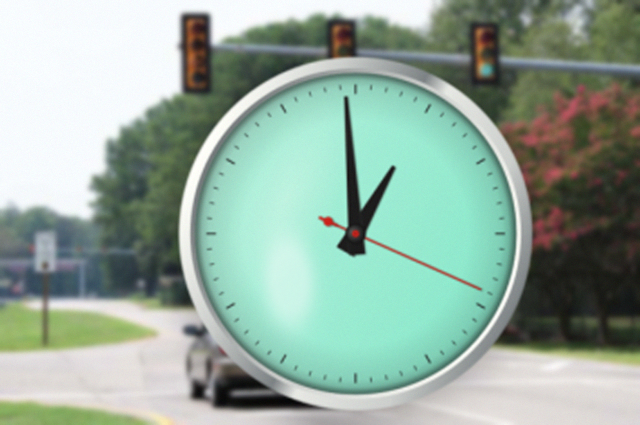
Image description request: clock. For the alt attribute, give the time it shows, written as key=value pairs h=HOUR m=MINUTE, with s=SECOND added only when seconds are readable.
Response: h=12 m=59 s=19
